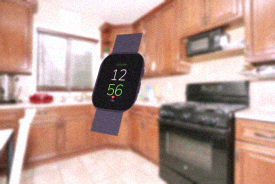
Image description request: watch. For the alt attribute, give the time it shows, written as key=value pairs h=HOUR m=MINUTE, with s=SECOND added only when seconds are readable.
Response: h=12 m=56
